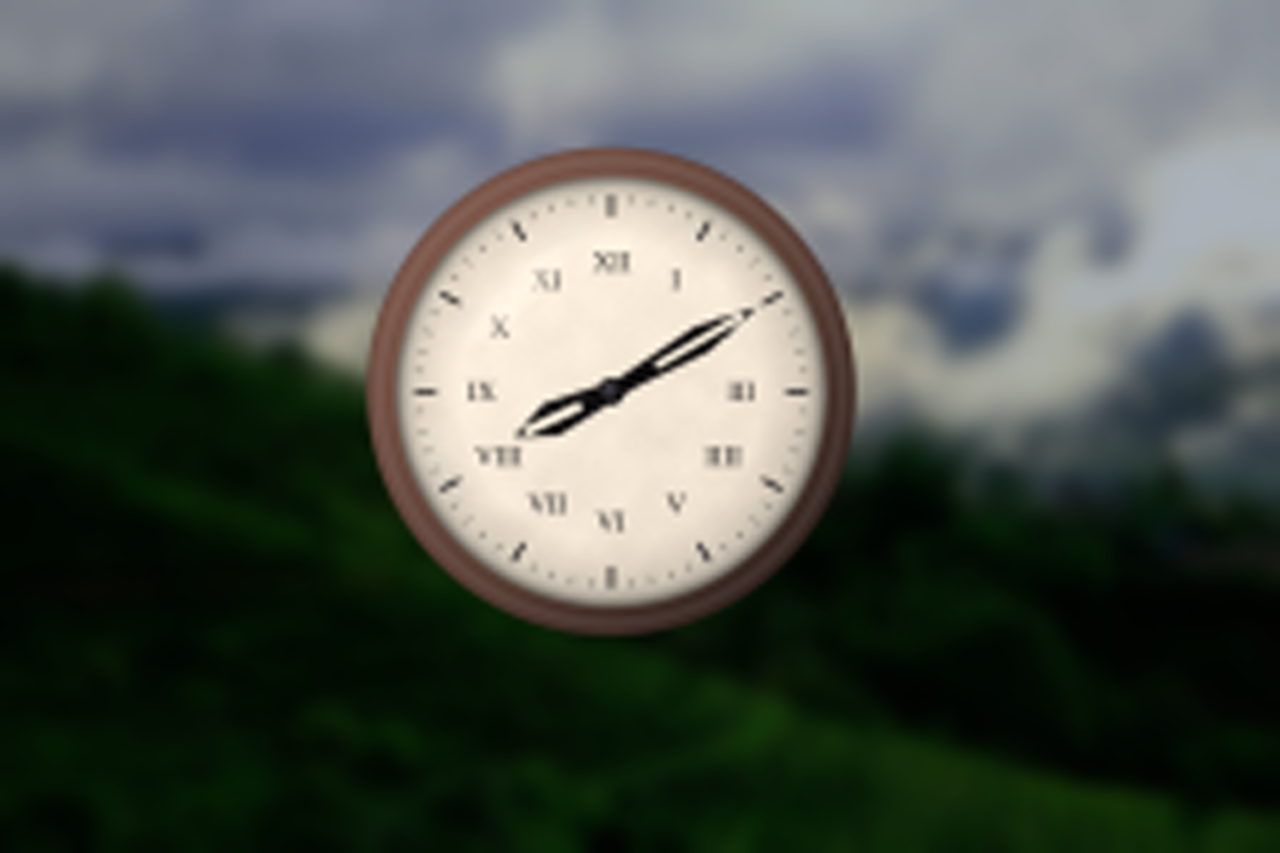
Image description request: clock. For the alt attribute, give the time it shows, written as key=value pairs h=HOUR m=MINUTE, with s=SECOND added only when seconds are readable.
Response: h=8 m=10
